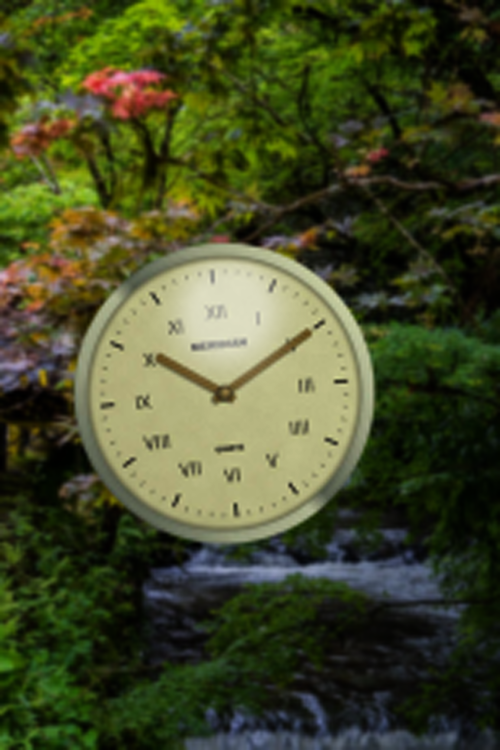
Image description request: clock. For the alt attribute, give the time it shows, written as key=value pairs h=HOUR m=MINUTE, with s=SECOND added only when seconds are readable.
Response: h=10 m=10
